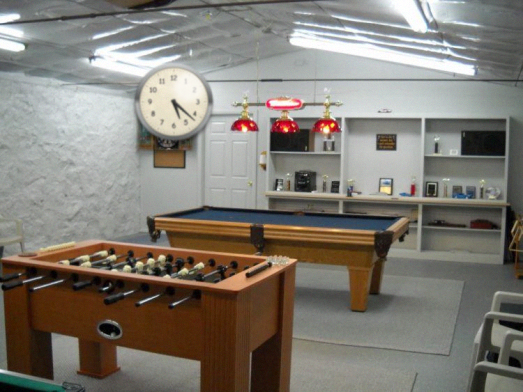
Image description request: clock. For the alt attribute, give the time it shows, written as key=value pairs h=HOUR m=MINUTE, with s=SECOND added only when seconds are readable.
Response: h=5 m=22
